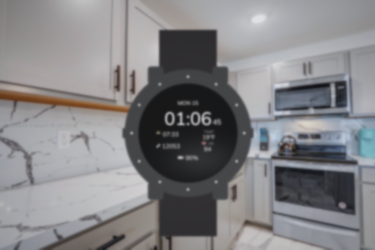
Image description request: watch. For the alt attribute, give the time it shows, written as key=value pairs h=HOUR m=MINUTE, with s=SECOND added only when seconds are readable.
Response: h=1 m=6
